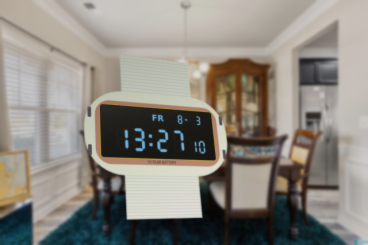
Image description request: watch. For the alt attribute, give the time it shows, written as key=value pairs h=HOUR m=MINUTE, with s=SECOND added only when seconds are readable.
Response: h=13 m=27 s=10
